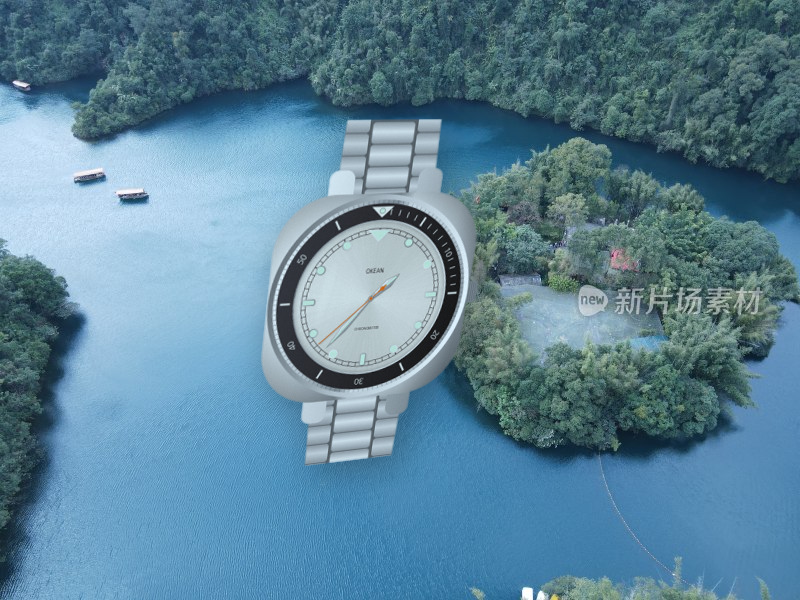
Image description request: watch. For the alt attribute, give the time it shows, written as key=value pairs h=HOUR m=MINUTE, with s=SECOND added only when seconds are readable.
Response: h=1 m=36 s=38
